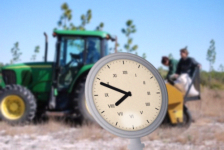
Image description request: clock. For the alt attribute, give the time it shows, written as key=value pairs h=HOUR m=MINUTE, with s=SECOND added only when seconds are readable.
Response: h=7 m=49
